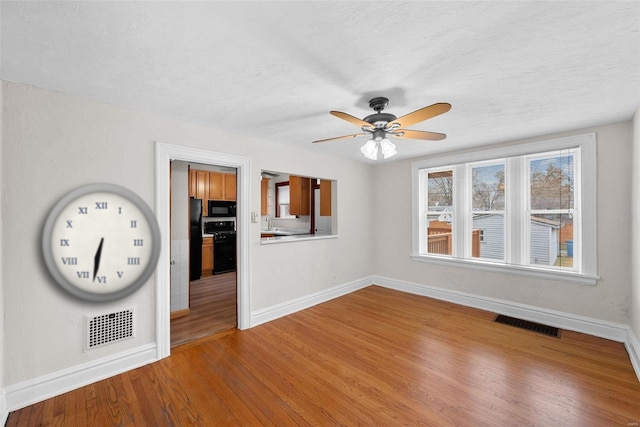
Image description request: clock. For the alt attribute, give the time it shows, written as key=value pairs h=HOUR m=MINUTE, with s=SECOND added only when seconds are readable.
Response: h=6 m=32
